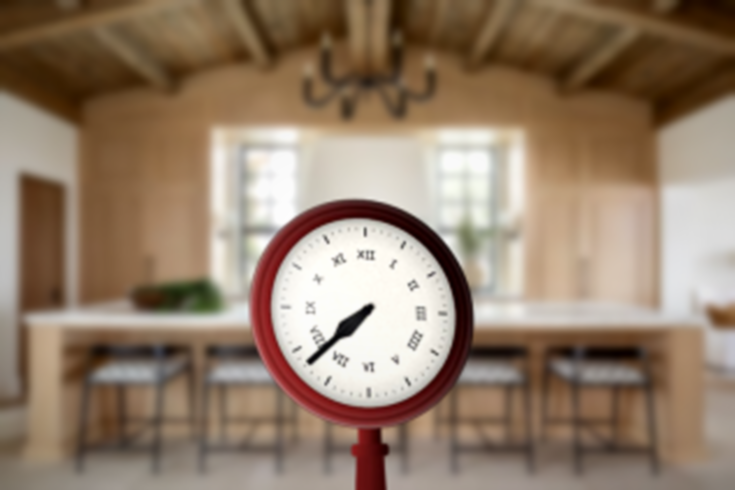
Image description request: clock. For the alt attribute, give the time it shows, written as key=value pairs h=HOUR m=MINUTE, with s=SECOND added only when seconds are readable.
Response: h=7 m=38
